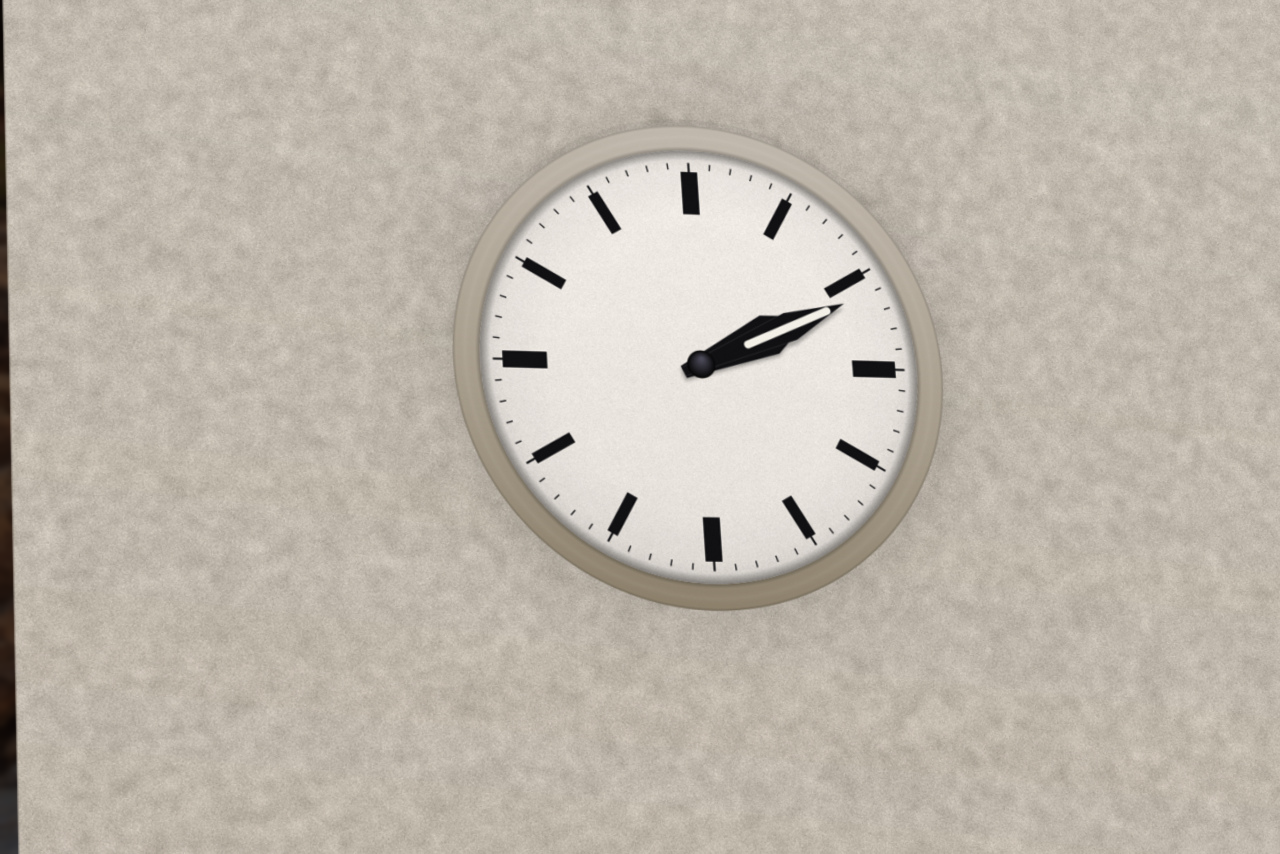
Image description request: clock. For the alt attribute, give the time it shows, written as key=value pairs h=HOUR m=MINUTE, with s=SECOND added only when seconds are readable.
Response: h=2 m=11
